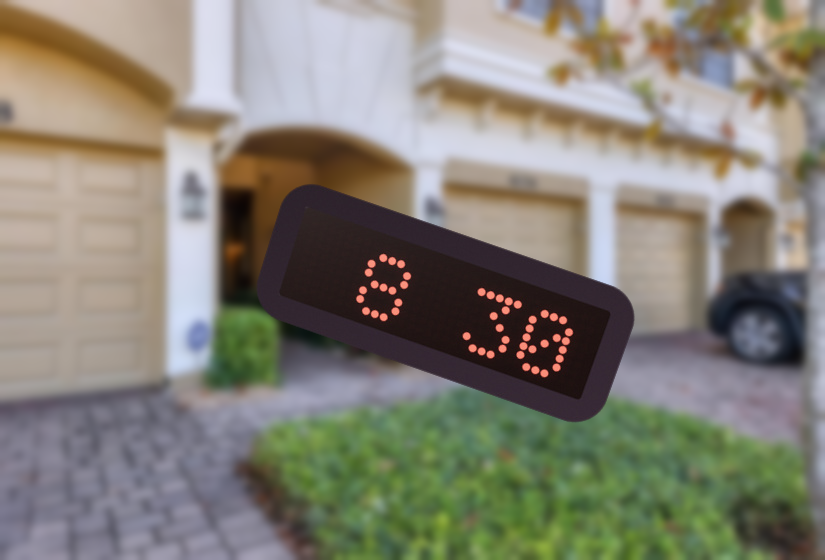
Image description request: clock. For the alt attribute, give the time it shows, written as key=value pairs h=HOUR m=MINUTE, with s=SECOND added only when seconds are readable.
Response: h=8 m=30
